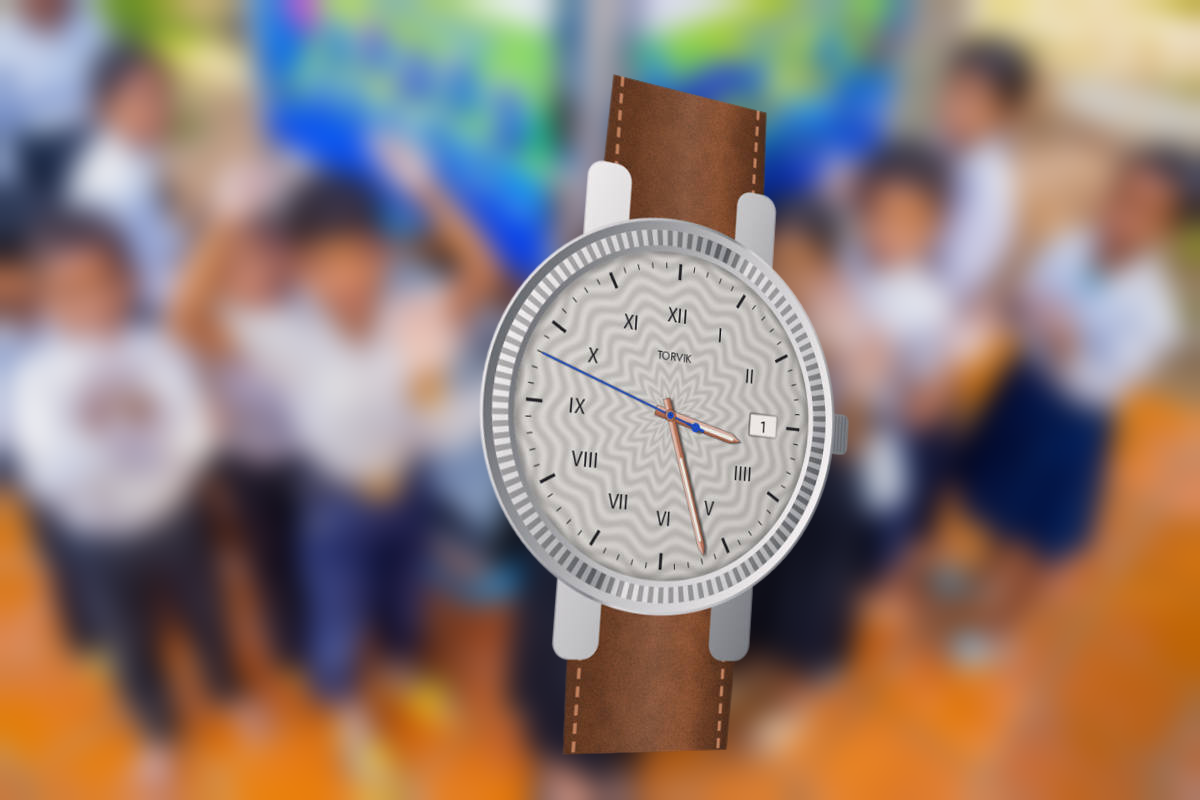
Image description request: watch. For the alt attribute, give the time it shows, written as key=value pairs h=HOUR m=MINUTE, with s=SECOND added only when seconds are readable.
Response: h=3 m=26 s=48
